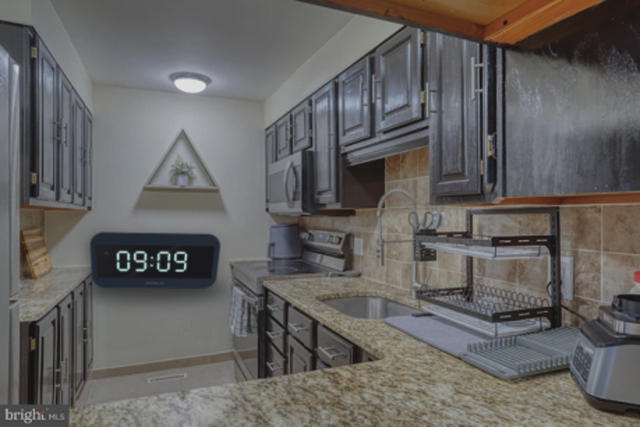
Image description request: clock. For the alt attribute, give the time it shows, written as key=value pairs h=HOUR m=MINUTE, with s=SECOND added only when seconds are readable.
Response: h=9 m=9
